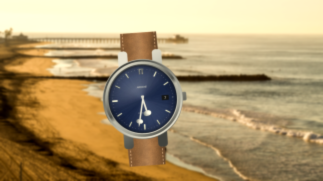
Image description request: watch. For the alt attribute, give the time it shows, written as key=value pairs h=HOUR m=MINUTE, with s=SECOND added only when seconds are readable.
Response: h=5 m=32
